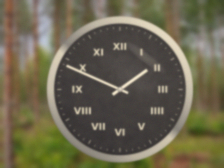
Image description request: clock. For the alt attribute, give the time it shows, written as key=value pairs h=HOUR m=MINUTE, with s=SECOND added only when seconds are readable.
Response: h=1 m=49
